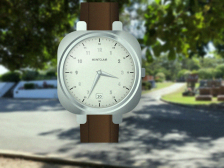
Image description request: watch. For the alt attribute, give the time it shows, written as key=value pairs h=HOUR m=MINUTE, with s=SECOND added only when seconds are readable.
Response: h=3 m=34
